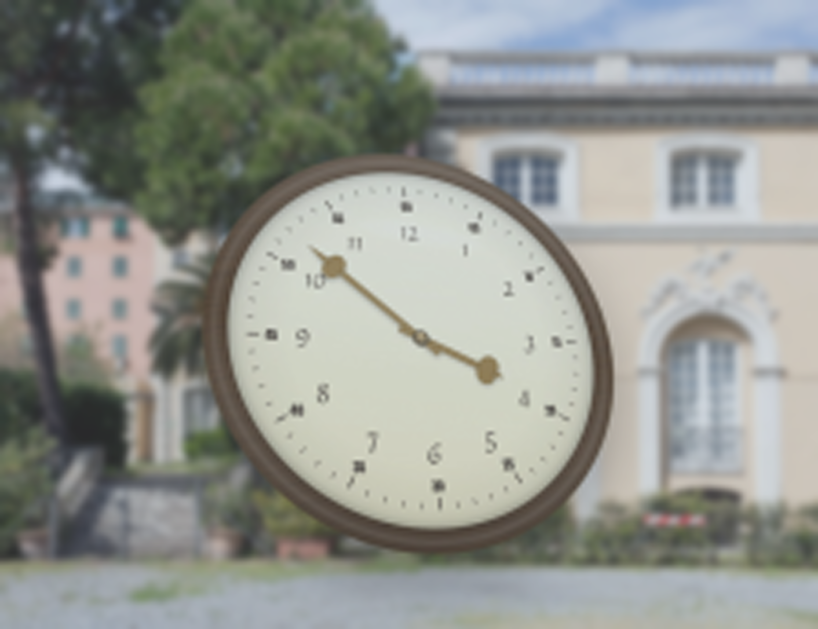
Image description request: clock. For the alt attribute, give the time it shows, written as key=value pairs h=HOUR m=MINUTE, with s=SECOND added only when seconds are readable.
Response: h=3 m=52
